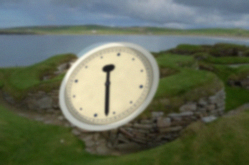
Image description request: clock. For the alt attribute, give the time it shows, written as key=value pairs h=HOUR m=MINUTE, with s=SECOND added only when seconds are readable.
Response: h=11 m=27
